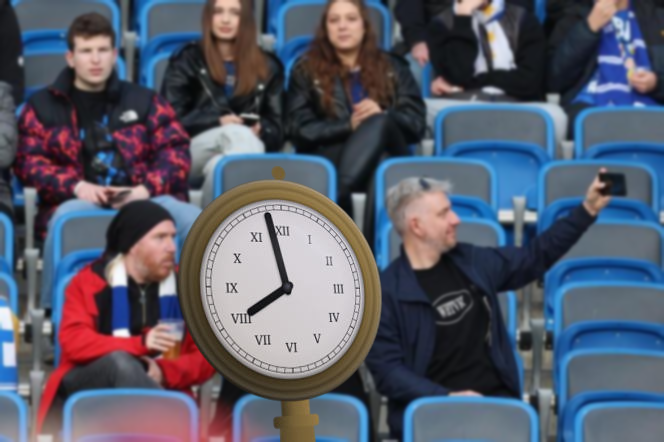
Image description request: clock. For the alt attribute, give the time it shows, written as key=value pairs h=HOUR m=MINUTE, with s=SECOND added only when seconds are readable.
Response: h=7 m=58
